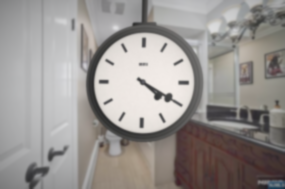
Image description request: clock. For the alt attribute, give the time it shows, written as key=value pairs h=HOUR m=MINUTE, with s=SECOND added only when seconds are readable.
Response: h=4 m=20
